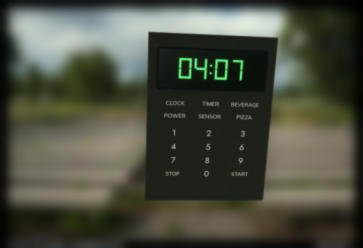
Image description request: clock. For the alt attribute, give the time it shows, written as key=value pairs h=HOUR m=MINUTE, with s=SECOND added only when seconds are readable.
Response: h=4 m=7
